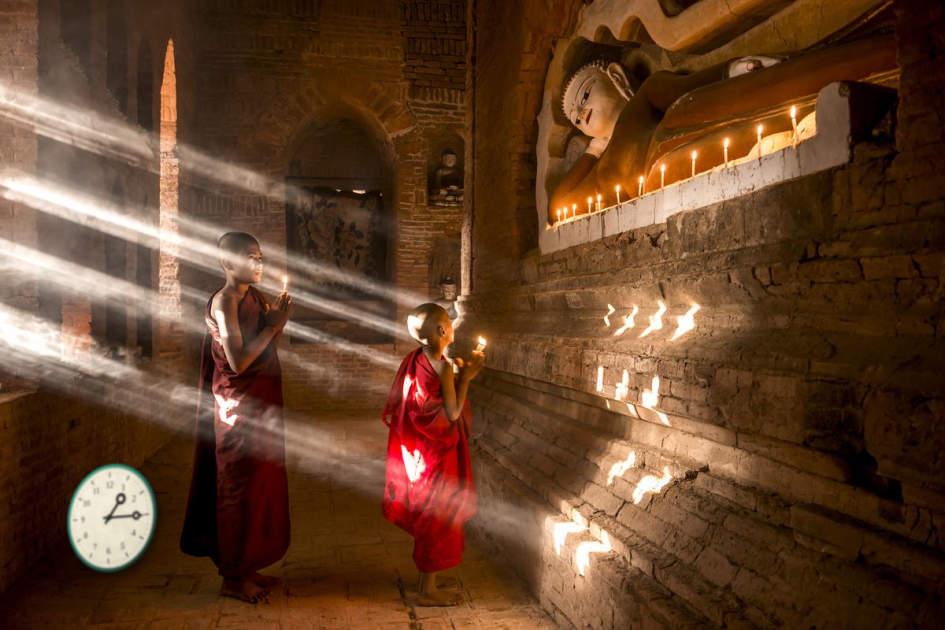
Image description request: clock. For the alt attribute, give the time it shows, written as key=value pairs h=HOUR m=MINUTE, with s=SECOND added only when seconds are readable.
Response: h=1 m=15
